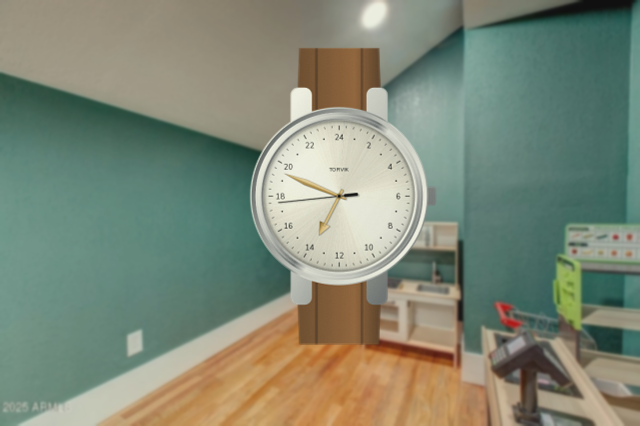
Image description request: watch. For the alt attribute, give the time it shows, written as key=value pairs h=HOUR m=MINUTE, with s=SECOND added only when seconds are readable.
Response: h=13 m=48 s=44
